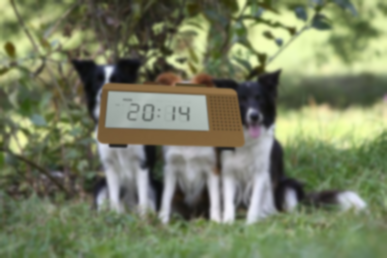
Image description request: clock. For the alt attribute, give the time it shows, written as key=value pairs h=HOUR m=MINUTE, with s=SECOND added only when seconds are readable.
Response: h=20 m=14
